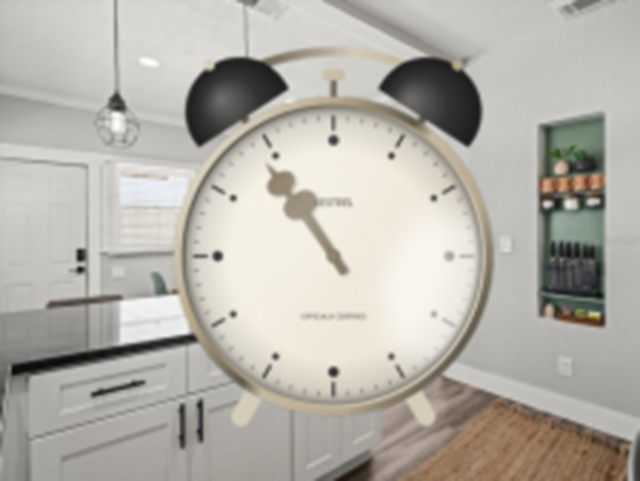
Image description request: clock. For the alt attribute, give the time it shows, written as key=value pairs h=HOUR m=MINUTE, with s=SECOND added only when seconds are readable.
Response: h=10 m=54
